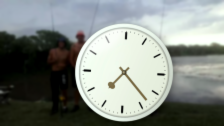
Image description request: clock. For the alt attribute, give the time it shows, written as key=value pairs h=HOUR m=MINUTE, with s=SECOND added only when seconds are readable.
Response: h=7 m=23
